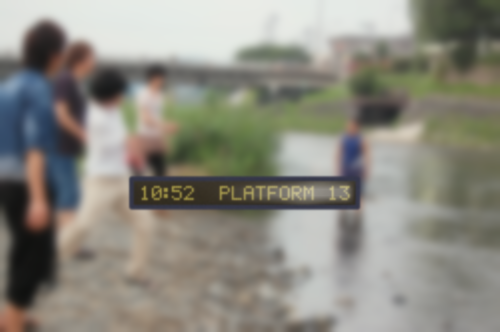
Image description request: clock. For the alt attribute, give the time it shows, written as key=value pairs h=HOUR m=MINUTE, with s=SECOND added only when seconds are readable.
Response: h=10 m=52
